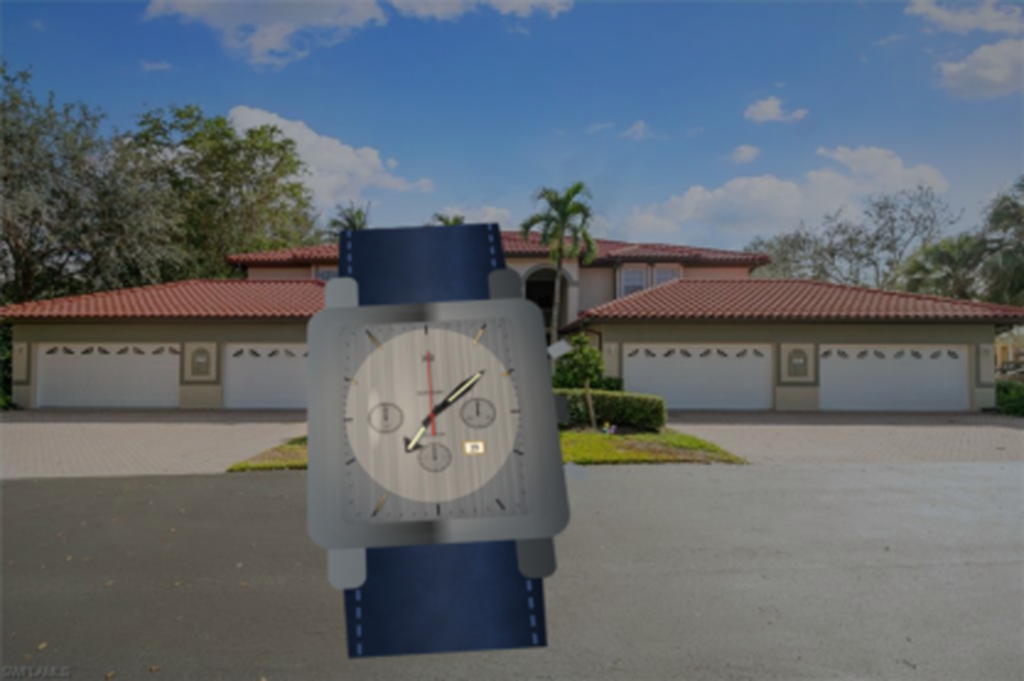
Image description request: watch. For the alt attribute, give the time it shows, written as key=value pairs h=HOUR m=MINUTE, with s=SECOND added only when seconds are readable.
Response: h=7 m=8
